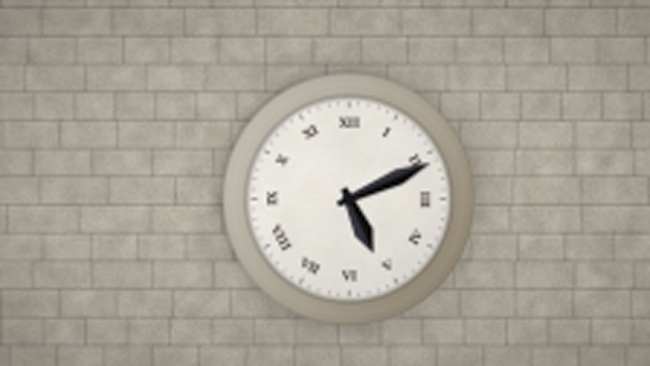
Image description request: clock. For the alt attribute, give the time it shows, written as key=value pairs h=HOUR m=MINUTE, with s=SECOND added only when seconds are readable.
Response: h=5 m=11
